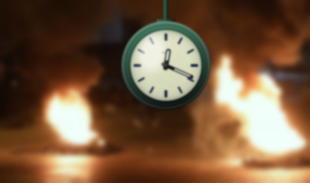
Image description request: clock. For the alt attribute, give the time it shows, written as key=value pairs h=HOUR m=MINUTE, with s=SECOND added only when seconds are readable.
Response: h=12 m=19
